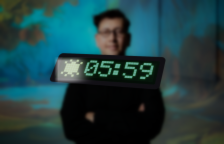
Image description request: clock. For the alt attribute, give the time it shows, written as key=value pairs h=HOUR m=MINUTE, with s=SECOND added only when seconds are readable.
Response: h=5 m=59
